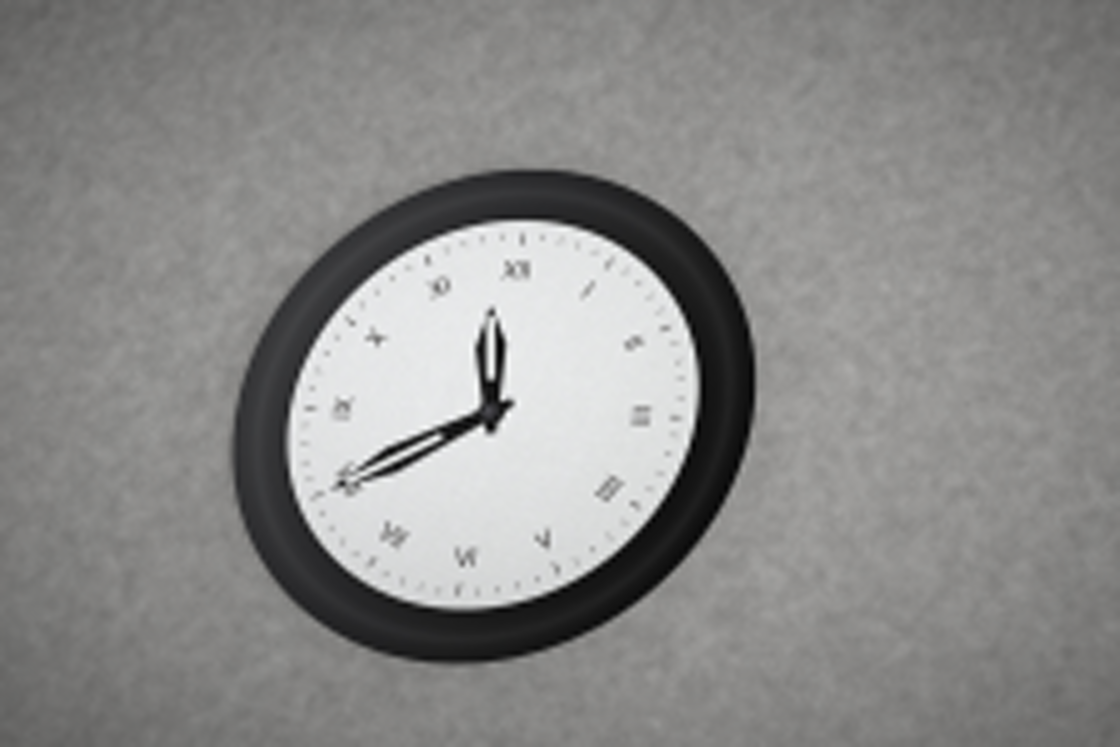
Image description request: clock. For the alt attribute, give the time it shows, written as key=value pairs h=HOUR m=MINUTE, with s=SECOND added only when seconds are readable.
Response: h=11 m=40
